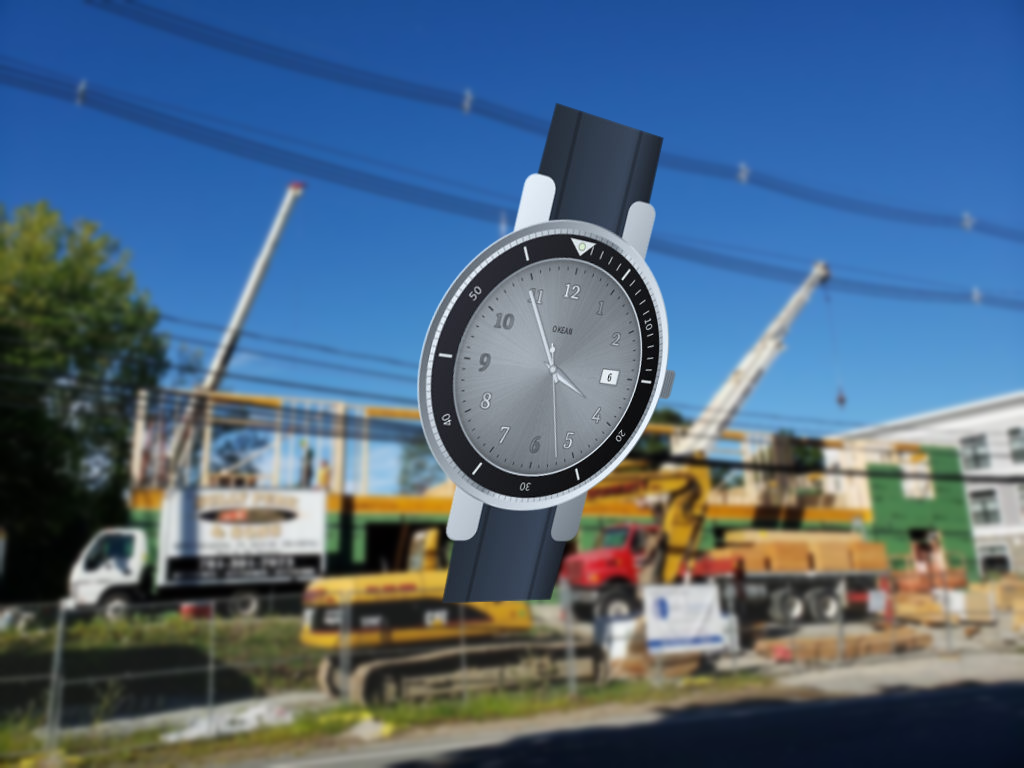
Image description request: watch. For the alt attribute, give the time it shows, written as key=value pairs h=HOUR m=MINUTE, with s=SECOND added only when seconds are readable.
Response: h=3 m=54 s=27
